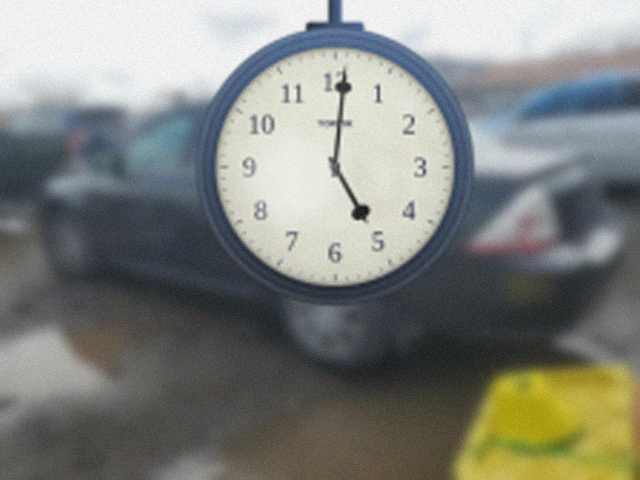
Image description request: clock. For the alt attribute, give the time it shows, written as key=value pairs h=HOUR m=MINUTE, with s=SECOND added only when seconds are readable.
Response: h=5 m=1
